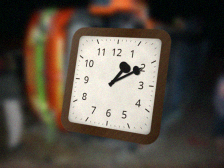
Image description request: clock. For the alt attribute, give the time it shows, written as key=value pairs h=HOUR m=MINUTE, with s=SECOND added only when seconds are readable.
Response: h=1 m=10
